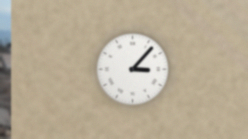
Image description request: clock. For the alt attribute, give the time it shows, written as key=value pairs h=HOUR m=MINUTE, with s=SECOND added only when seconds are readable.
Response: h=3 m=7
